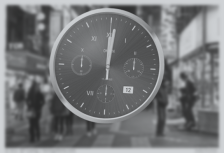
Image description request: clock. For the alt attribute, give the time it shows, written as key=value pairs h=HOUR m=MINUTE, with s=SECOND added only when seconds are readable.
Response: h=12 m=1
